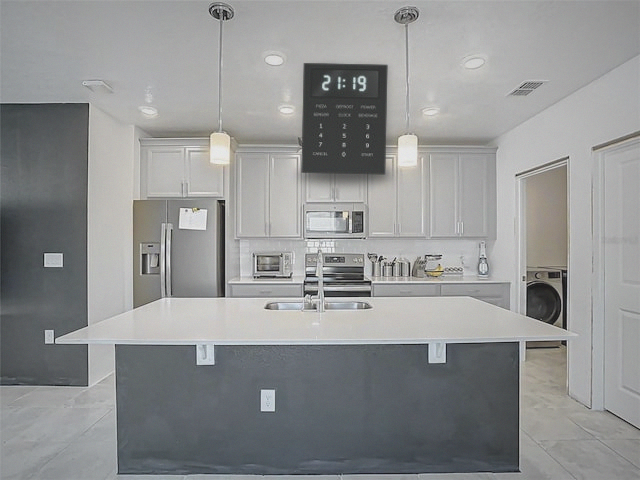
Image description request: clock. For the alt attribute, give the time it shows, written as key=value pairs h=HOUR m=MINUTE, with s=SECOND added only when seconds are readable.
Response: h=21 m=19
